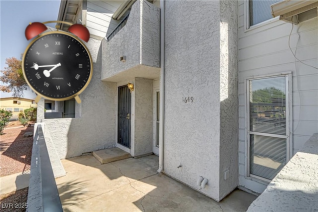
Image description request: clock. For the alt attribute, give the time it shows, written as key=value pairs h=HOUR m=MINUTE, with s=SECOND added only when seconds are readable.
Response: h=7 m=44
